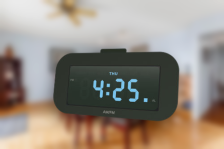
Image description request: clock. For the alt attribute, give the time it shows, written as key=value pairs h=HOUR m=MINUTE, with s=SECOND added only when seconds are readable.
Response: h=4 m=25
